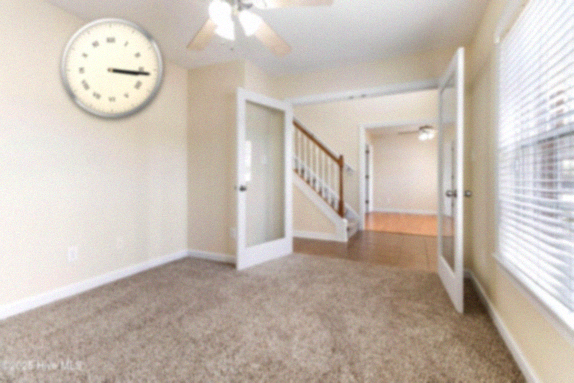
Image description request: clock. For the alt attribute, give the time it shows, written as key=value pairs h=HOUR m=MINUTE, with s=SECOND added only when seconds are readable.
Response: h=3 m=16
